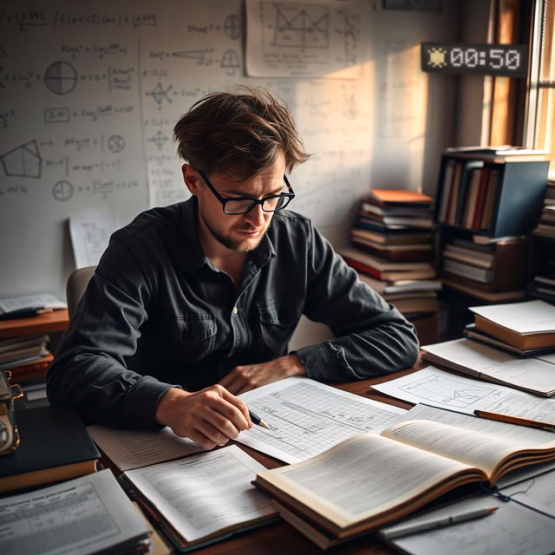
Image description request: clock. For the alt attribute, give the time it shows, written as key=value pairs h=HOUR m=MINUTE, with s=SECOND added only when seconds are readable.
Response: h=0 m=50
